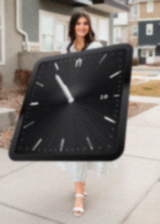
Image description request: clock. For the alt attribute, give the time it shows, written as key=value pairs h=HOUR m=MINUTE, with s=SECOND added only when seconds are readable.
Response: h=10 m=54
